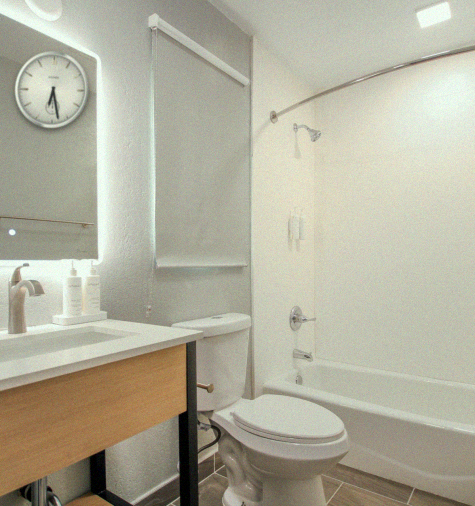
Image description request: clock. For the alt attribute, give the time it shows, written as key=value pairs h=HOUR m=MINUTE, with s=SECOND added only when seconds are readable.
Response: h=6 m=28
